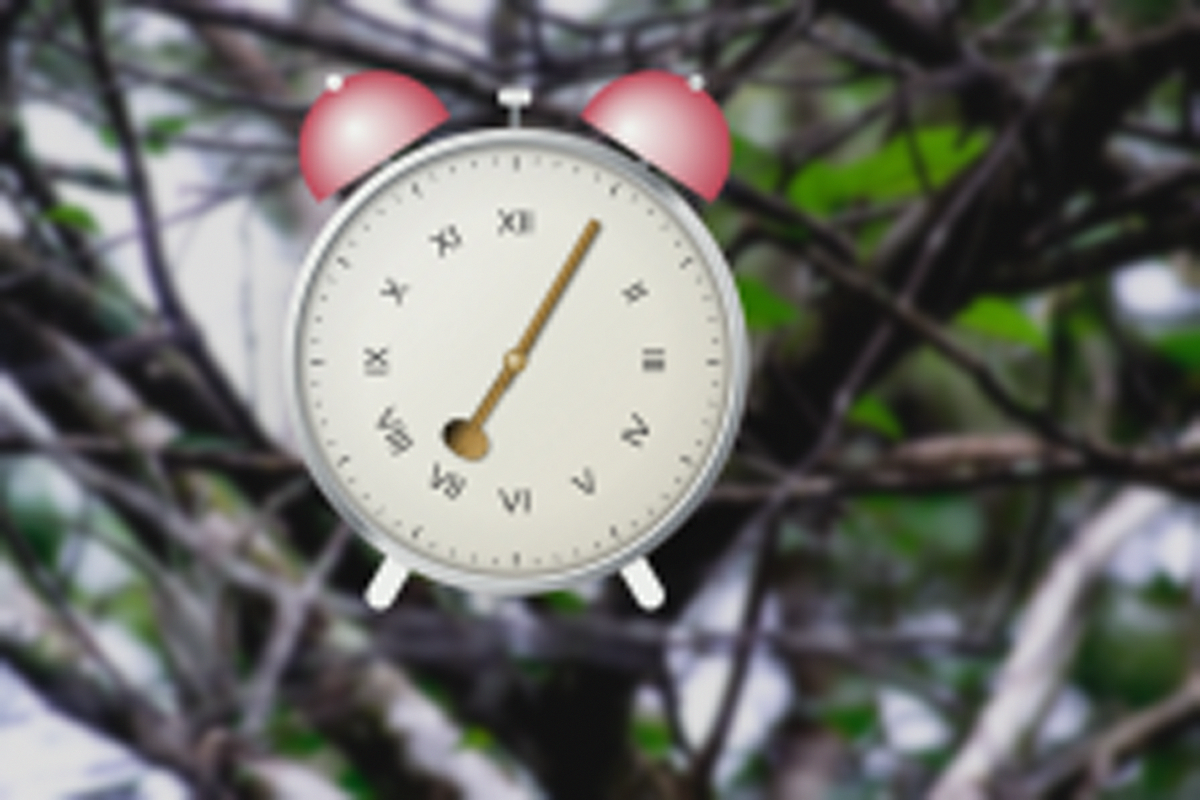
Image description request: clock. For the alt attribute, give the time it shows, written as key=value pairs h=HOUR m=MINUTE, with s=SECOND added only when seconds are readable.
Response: h=7 m=5
